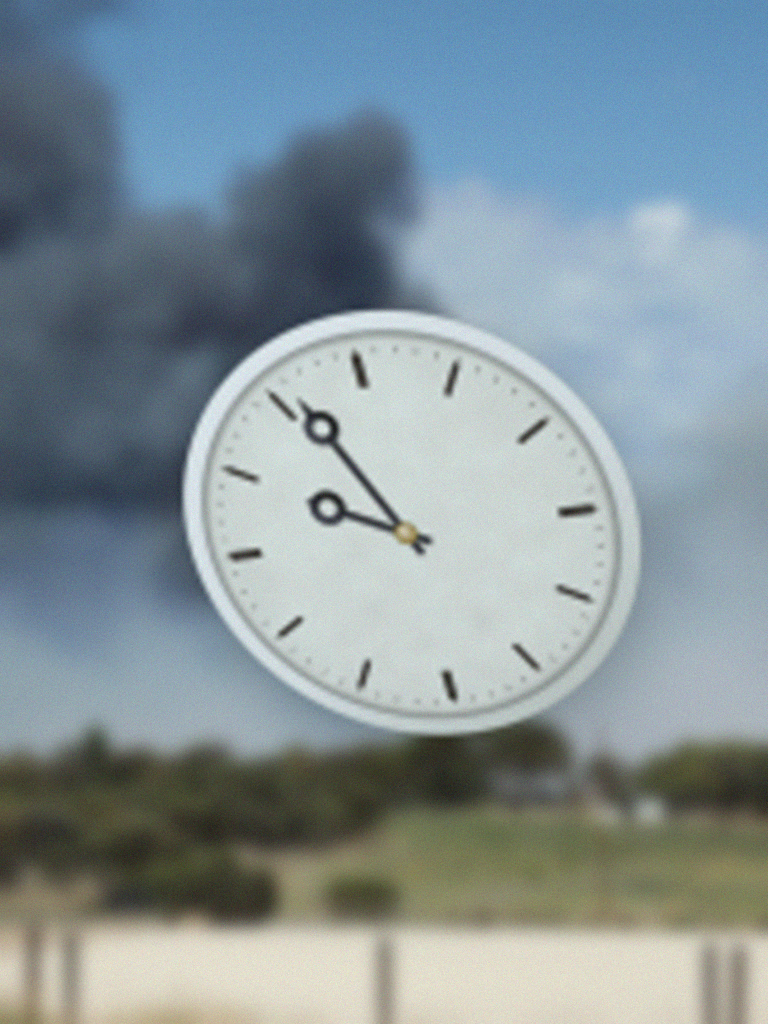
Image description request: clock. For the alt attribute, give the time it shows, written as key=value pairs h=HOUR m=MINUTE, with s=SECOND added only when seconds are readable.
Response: h=9 m=56
